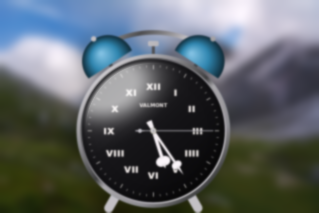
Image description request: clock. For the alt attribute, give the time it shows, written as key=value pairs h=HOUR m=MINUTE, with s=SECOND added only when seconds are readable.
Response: h=5 m=24 s=15
